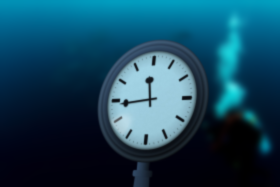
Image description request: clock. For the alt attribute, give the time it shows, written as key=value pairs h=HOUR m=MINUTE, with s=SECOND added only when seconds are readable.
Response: h=11 m=44
